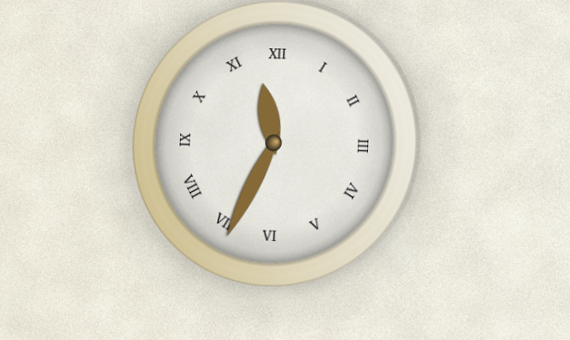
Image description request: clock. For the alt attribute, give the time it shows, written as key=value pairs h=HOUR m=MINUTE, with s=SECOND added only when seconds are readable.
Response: h=11 m=34
